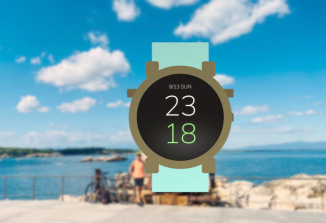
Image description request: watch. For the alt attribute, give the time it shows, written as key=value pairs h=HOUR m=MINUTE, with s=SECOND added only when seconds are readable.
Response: h=23 m=18
